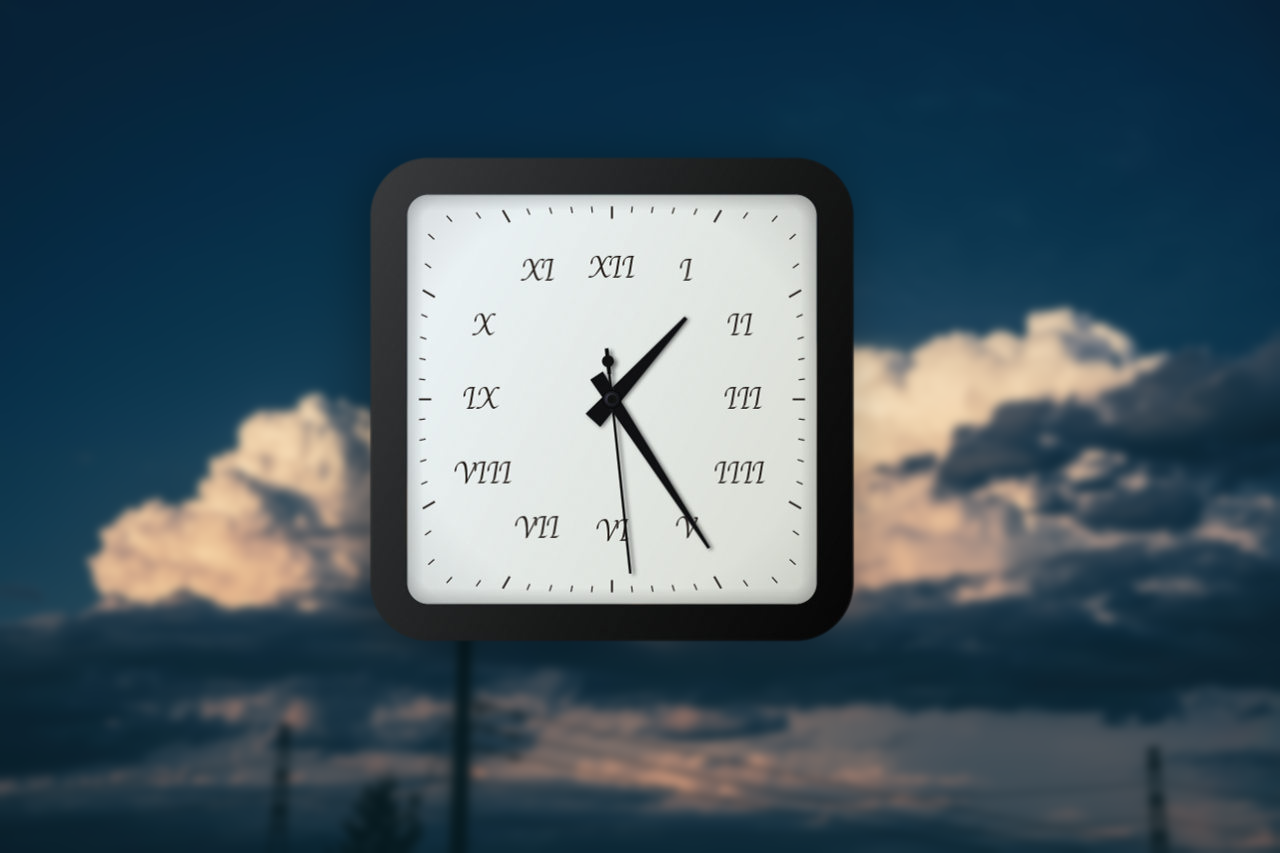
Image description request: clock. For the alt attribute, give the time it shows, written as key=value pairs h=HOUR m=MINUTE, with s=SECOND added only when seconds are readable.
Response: h=1 m=24 s=29
